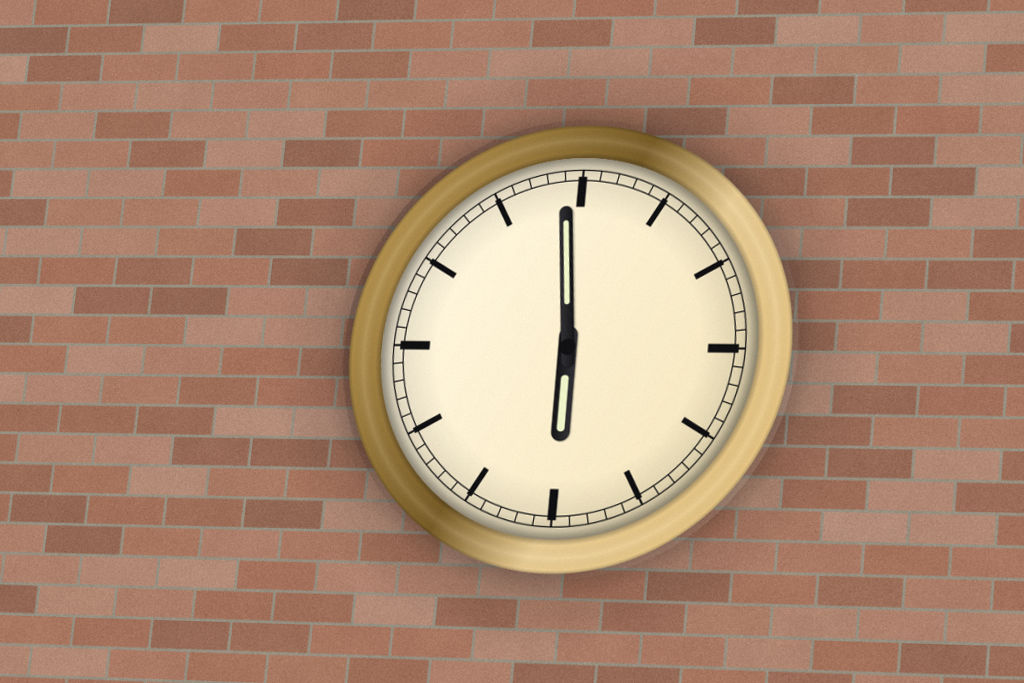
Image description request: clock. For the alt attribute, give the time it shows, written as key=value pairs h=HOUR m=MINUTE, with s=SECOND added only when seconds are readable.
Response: h=5 m=59
